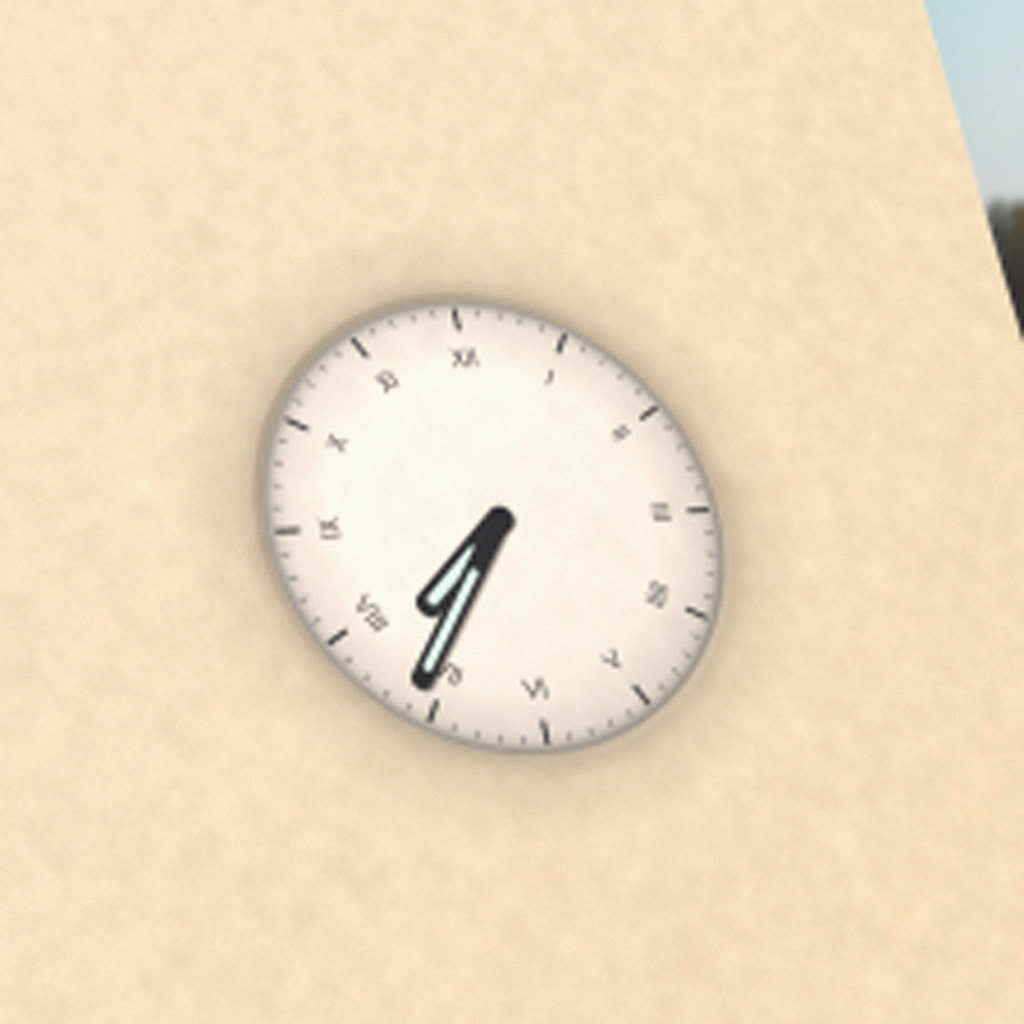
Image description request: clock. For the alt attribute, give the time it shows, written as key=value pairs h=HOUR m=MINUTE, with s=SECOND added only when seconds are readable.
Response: h=7 m=36
